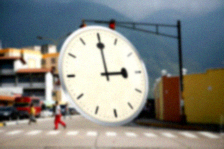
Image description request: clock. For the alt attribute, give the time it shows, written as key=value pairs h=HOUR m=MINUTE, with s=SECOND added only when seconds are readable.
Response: h=3 m=0
